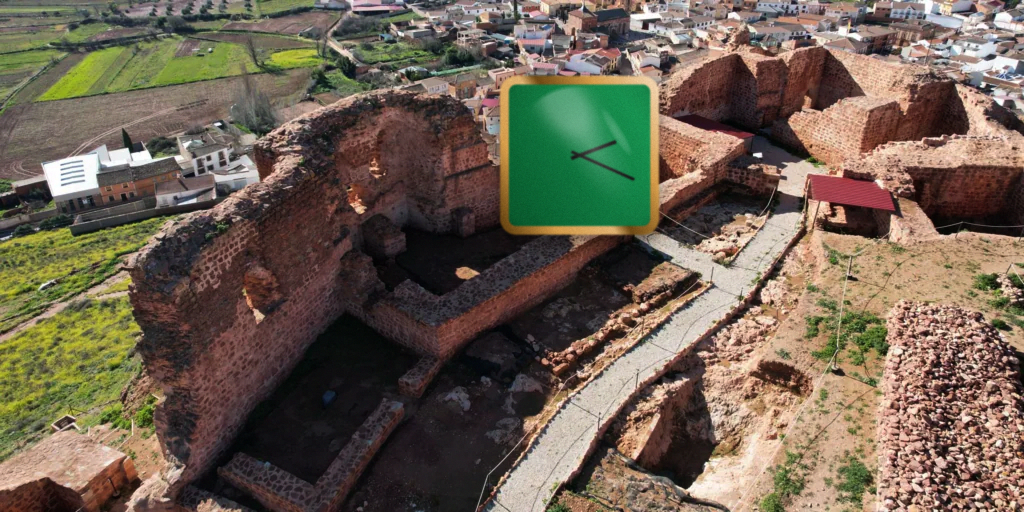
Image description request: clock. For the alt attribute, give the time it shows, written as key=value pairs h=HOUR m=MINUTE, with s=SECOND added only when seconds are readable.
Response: h=2 m=19
